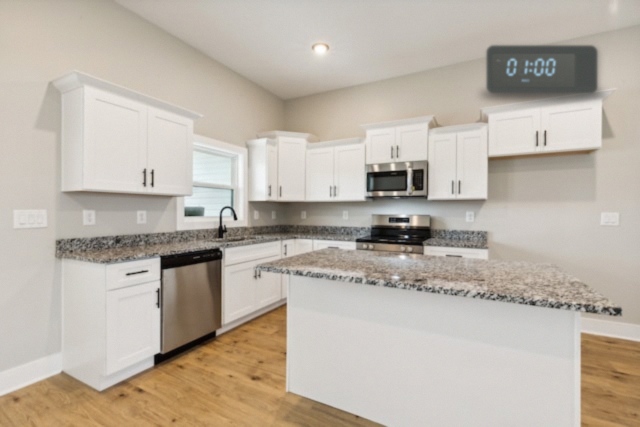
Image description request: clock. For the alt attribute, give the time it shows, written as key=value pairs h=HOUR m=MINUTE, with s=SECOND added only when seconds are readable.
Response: h=1 m=0
